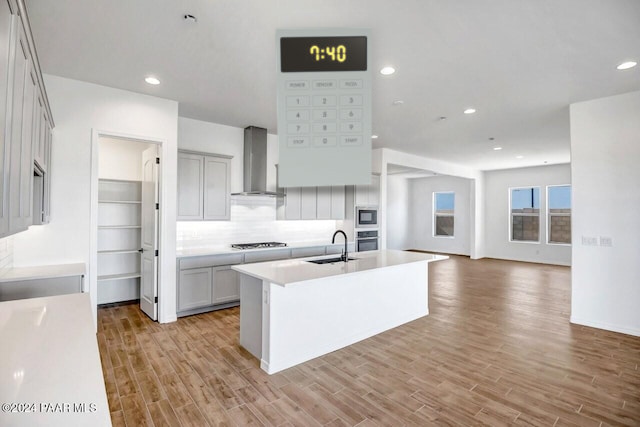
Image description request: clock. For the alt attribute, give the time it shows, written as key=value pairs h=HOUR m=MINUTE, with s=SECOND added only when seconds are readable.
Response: h=7 m=40
